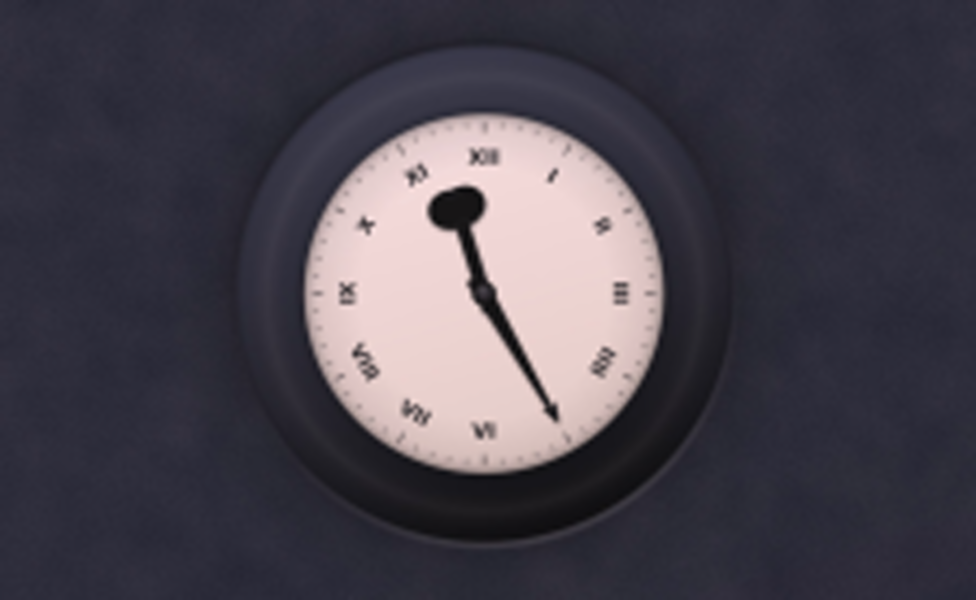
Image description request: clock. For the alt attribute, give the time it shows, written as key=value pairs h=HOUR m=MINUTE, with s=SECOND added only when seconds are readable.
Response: h=11 m=25
